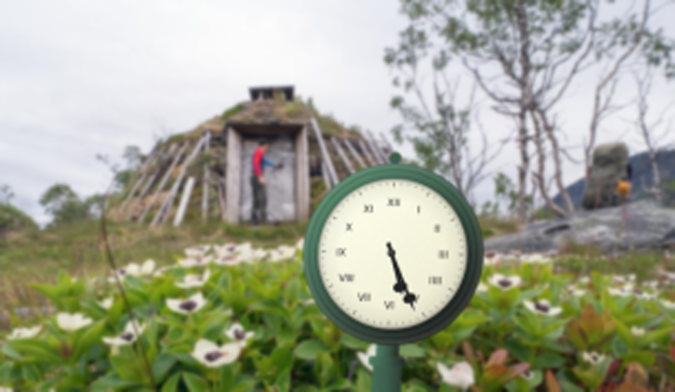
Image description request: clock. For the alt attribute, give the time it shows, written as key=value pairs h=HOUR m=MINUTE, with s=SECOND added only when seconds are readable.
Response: h=5 m=26
